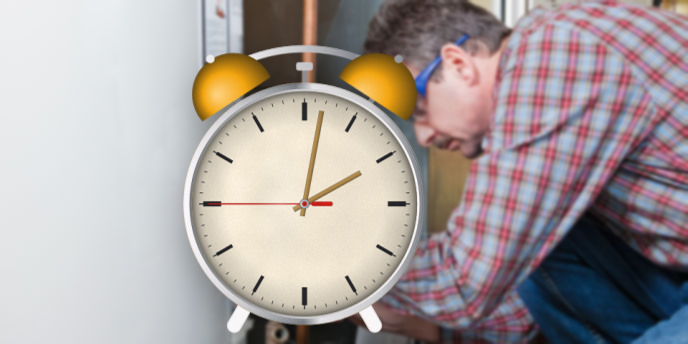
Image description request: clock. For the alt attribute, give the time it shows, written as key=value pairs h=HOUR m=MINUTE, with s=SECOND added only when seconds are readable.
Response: h=2 m=1 s=45
